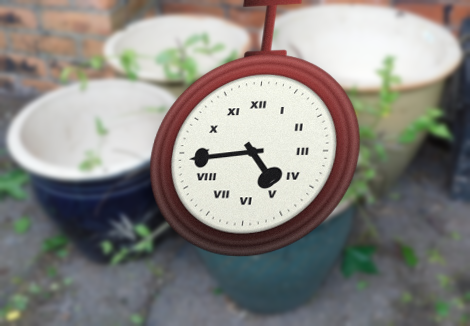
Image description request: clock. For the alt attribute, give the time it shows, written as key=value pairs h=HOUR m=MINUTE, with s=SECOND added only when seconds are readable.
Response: h=4 m=44
